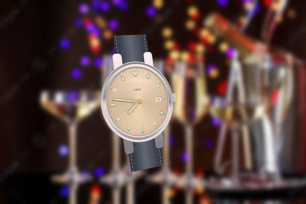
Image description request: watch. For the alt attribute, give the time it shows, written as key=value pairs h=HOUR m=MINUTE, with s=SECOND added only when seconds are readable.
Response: h=7 m=47
